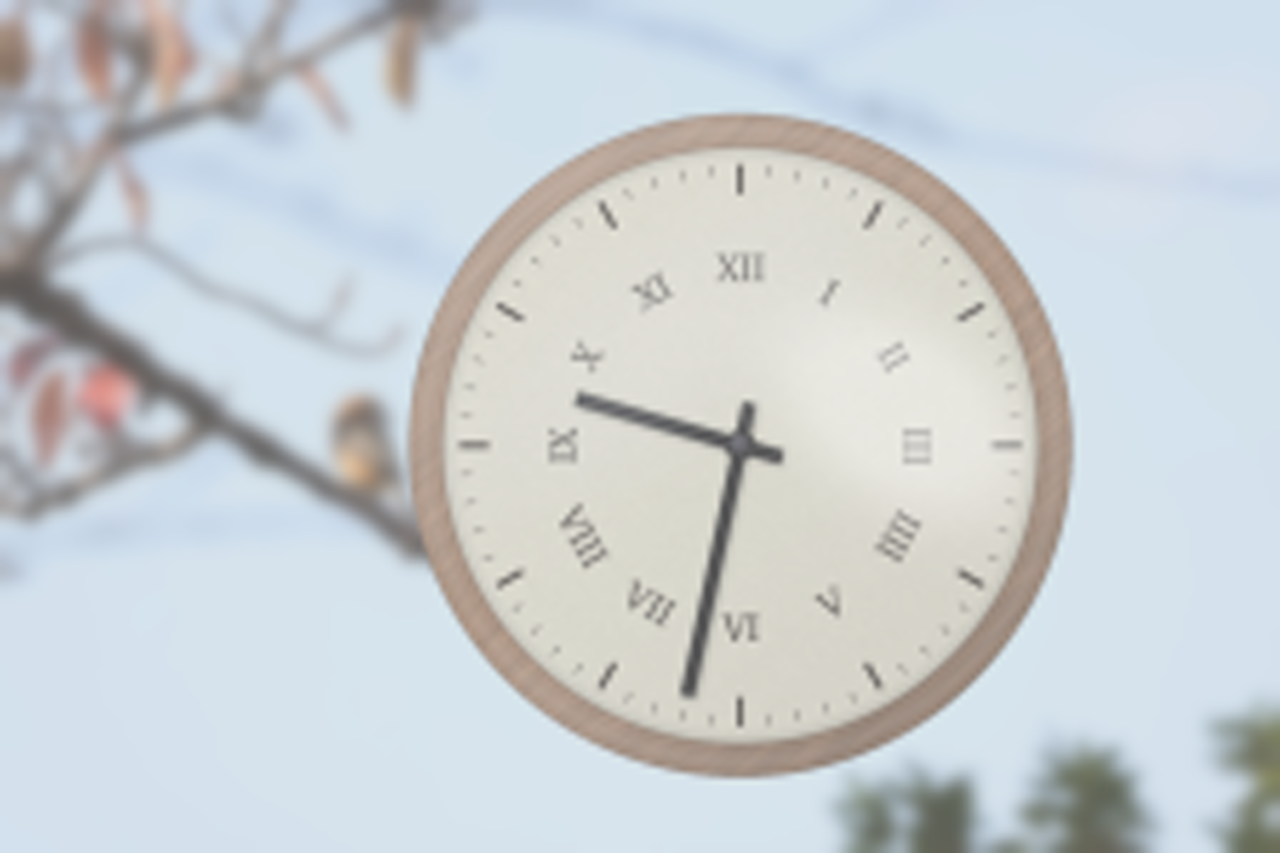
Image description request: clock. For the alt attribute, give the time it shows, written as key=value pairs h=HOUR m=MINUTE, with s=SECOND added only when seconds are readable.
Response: h=9 m=32
